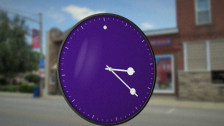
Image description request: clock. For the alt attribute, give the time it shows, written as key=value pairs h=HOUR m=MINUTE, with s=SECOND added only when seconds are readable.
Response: h=3 m=23
